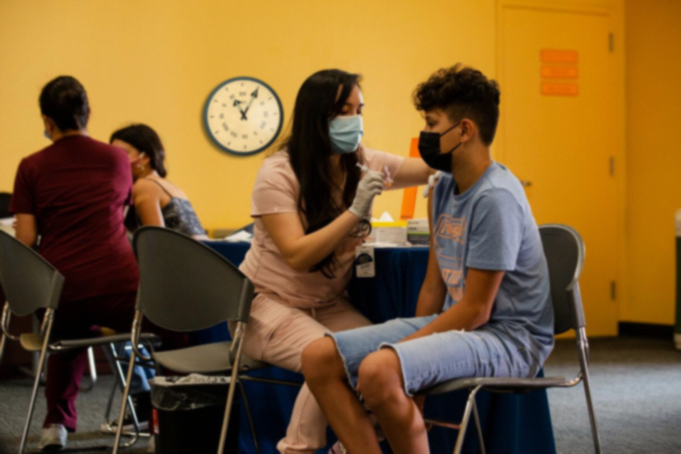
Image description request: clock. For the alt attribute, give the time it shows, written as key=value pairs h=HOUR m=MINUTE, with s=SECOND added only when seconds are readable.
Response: h=11 m=5
